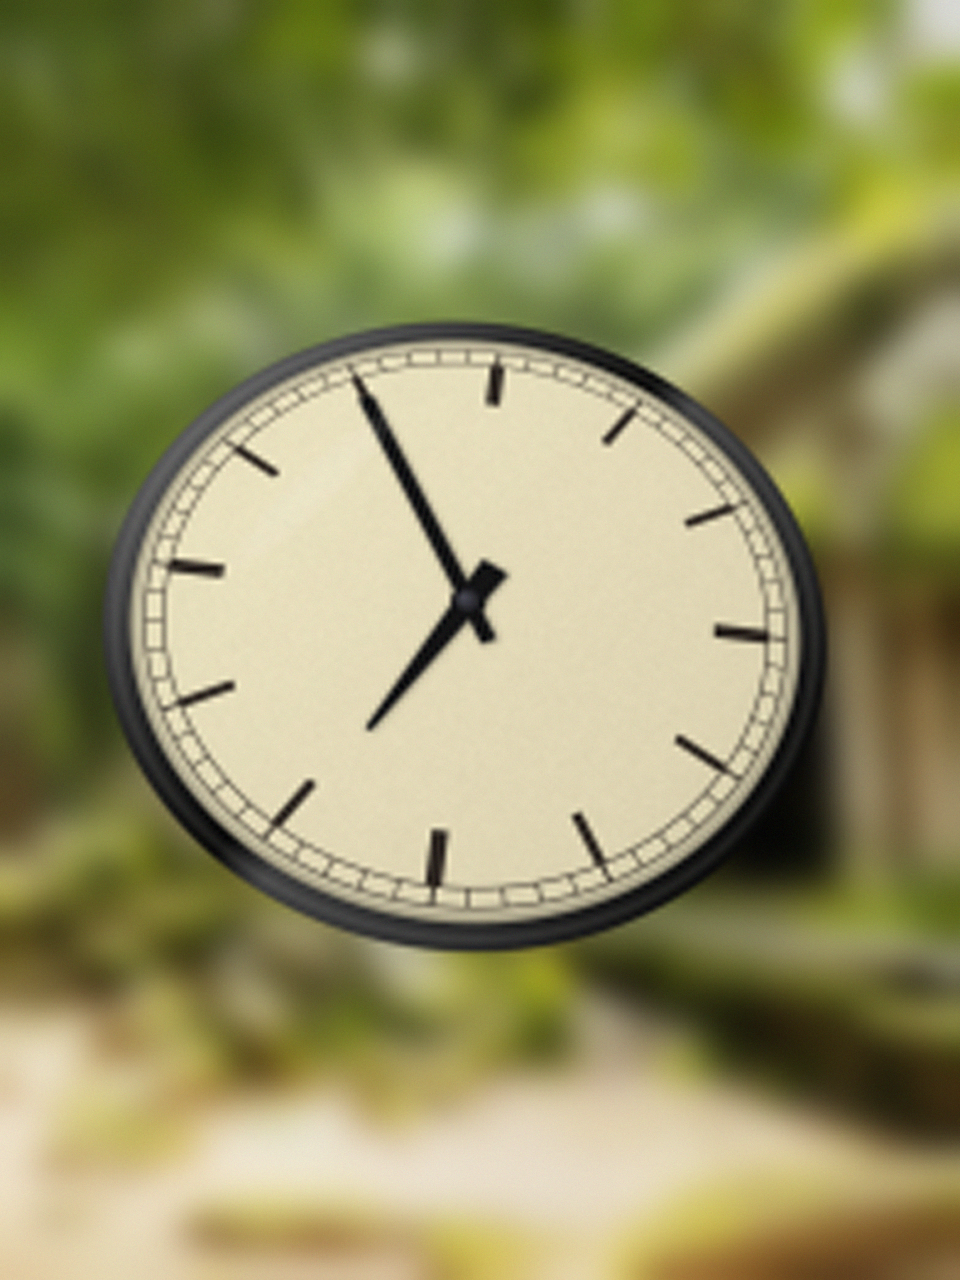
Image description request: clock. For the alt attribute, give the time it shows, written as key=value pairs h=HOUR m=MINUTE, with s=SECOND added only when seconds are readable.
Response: h=6 m=55
